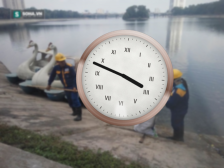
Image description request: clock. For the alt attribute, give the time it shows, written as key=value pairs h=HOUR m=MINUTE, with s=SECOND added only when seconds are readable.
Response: h=3 m=48
